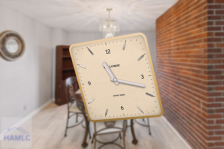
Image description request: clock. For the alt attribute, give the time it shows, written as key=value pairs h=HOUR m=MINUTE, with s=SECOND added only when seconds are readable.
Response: h=11 m=18
